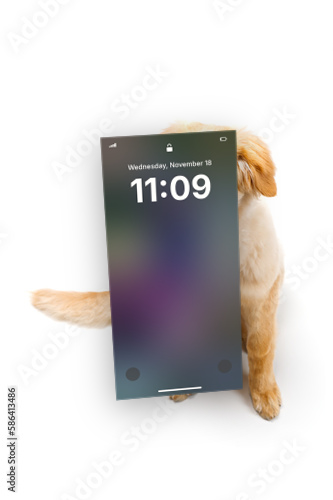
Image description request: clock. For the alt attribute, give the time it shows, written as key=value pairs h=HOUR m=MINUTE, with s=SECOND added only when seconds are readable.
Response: h=11 m=9
